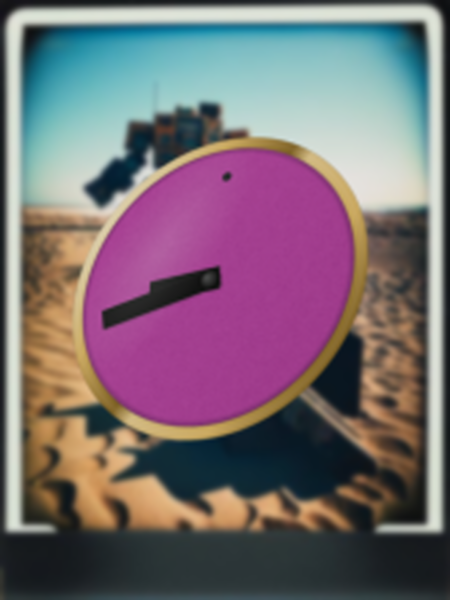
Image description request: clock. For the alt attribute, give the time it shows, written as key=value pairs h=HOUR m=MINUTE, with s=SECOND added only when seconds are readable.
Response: h=8 m=42
